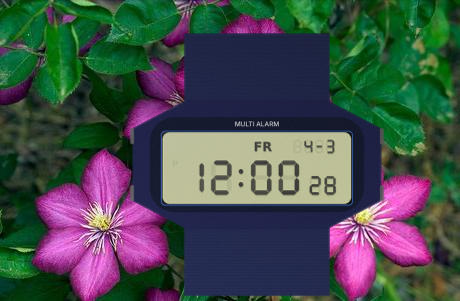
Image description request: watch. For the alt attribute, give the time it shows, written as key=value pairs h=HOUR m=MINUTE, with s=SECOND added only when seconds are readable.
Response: h=12 m=0 s=28
